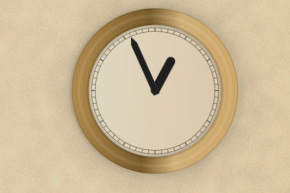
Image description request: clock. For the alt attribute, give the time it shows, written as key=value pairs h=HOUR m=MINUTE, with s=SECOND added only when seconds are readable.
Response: h=12 m=56
